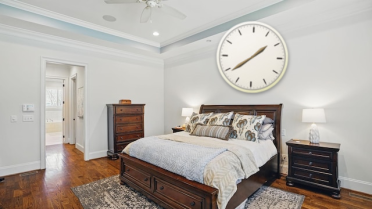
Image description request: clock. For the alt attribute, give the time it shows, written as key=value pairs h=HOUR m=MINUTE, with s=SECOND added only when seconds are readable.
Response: h=1 m=39
